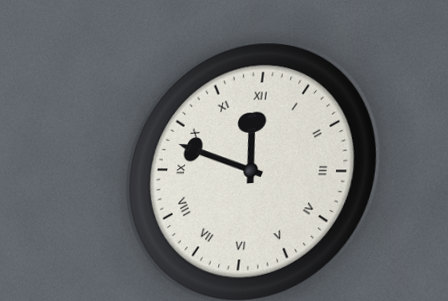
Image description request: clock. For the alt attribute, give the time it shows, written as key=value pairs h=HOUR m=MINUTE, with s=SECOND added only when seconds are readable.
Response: h=11 m=48
